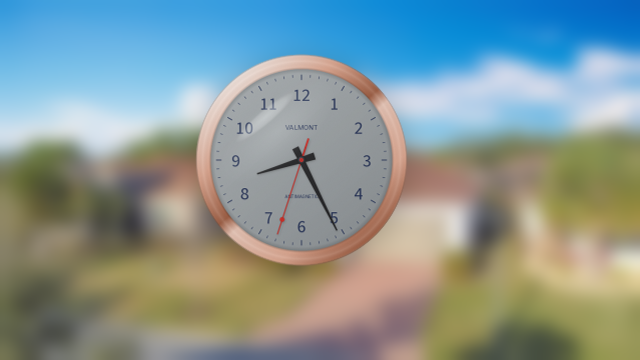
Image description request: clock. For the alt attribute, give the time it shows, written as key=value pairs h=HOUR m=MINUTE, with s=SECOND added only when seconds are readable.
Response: h=8 m=25 s=33
